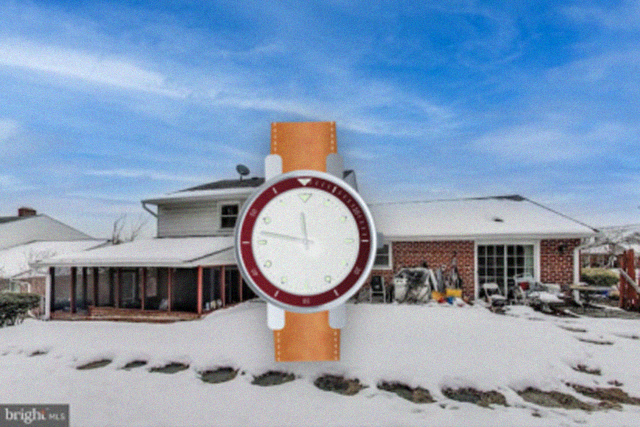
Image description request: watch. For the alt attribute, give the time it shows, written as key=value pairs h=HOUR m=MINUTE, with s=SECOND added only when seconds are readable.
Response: h=11 m=47
